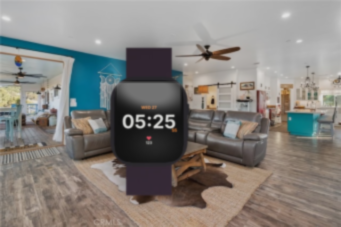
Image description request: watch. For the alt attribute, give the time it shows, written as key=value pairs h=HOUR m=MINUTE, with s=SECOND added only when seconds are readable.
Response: h=5 m=25
